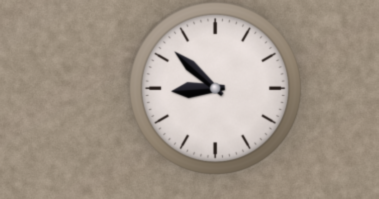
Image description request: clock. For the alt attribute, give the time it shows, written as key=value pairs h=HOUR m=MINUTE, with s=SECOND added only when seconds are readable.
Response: h=8 m=52
